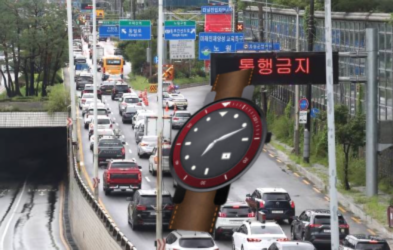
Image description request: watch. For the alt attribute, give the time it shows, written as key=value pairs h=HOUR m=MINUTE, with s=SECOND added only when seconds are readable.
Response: h=7 m=11
